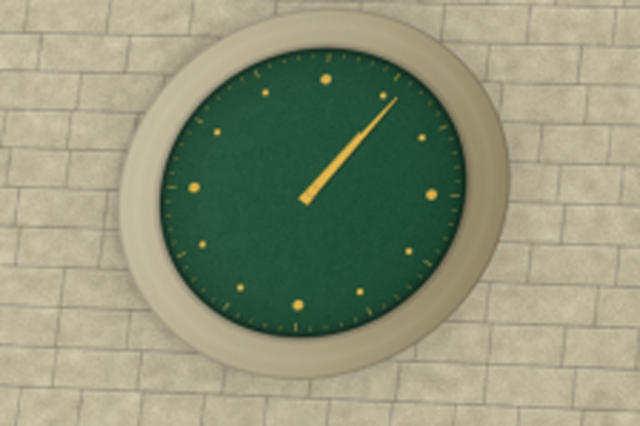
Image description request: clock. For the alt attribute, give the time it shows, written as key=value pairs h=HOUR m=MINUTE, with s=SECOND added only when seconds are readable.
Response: h=1 m=6
